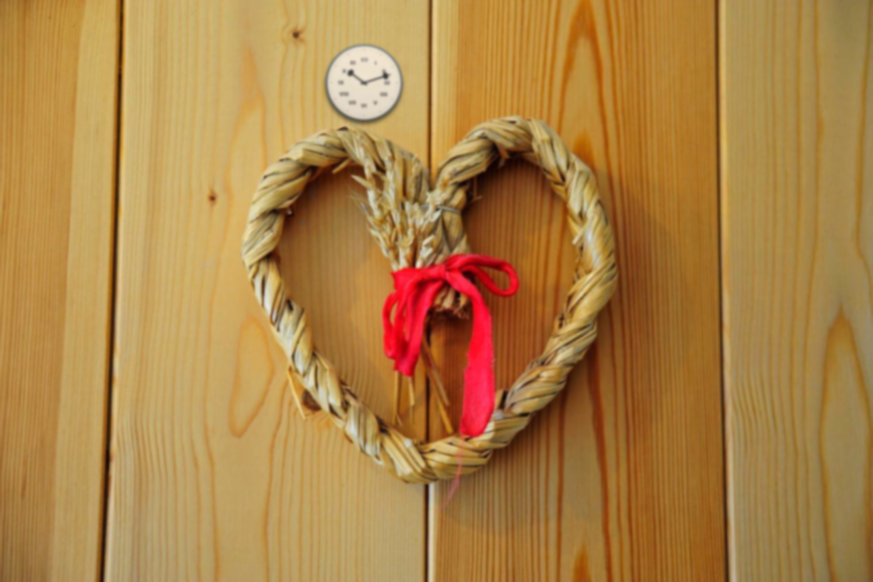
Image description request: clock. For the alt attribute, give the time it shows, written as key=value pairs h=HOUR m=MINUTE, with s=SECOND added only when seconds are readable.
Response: h=10 m=12
